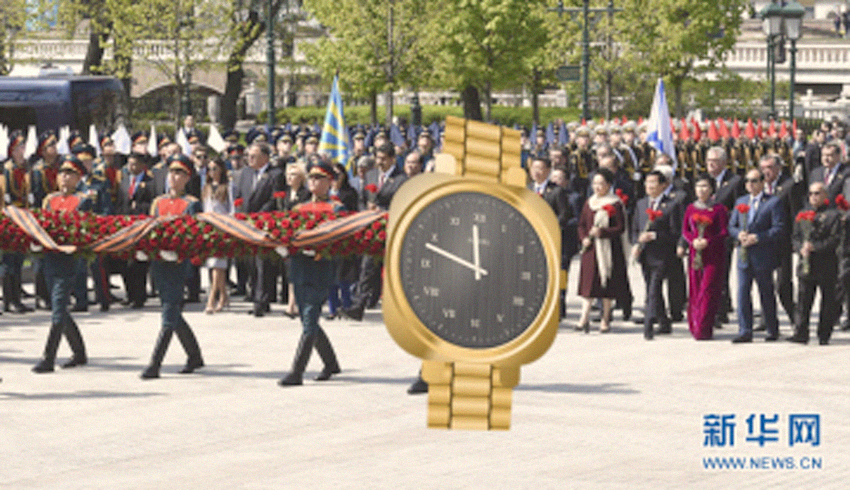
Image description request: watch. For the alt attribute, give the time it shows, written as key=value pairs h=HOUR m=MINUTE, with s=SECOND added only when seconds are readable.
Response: h=11 m=48
